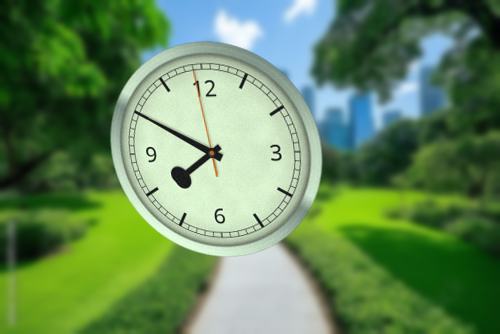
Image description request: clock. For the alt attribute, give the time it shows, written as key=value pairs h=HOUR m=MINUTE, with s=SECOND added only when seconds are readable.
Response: h=7 m=49 s=59
